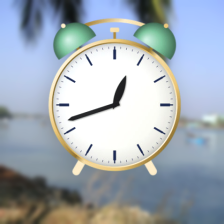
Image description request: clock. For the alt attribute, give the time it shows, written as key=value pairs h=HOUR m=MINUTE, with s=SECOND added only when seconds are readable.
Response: h=12 m=42
